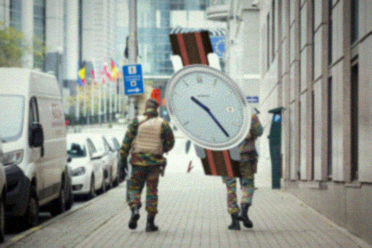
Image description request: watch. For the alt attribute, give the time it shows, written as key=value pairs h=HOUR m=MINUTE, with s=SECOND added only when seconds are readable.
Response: h=10 m=25
